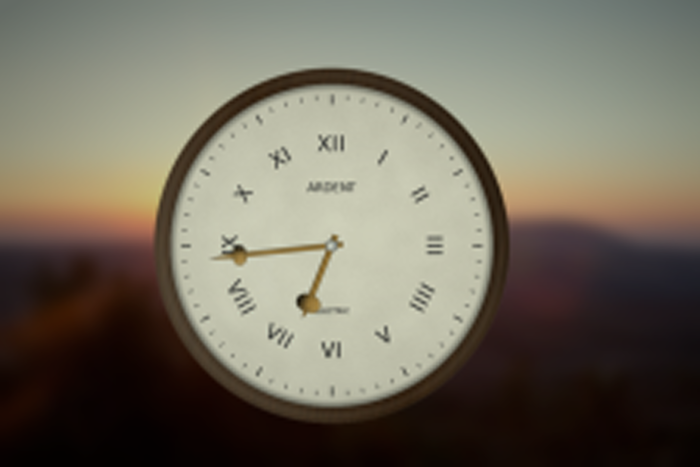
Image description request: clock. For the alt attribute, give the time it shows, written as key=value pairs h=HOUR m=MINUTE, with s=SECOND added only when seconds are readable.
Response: h=6 m=44
